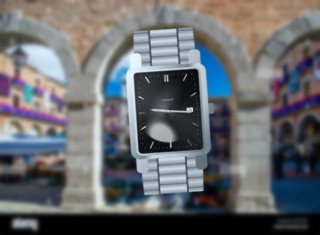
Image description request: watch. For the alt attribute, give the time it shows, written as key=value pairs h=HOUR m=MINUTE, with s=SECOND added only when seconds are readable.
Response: h=9 m=16
